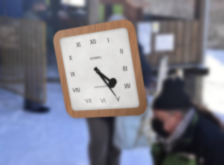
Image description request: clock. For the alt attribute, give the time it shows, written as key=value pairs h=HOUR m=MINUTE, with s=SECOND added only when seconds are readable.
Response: h=4 m=25
